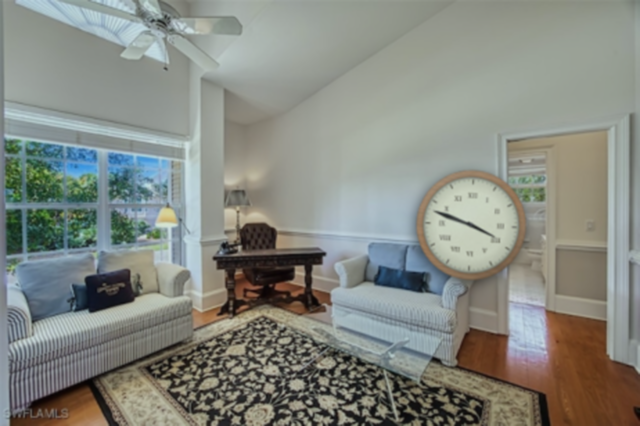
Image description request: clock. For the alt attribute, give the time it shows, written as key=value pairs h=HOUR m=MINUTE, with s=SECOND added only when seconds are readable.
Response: h=3 m=48
